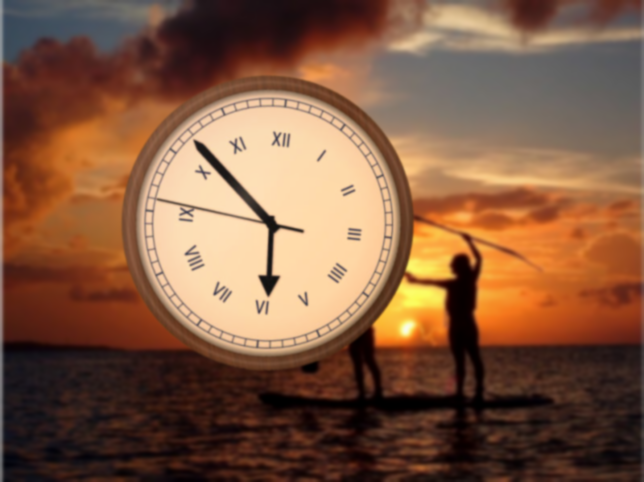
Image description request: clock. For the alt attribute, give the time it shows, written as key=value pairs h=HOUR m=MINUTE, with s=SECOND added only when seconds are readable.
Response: h=5 m=51 s=46
